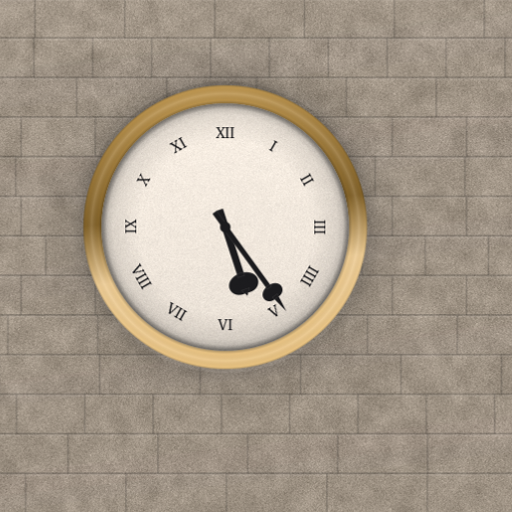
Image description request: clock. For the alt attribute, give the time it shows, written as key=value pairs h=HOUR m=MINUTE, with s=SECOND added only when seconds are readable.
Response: h=5 m=24
